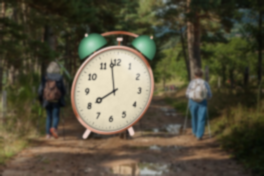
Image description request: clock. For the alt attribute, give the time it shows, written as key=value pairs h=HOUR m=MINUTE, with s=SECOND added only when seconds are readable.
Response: h=7 m=58
